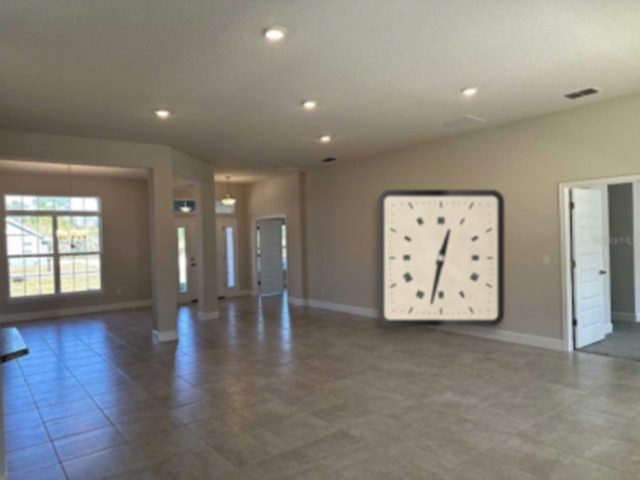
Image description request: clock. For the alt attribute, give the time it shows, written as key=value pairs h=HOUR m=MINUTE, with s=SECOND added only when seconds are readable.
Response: h=12 m=32
